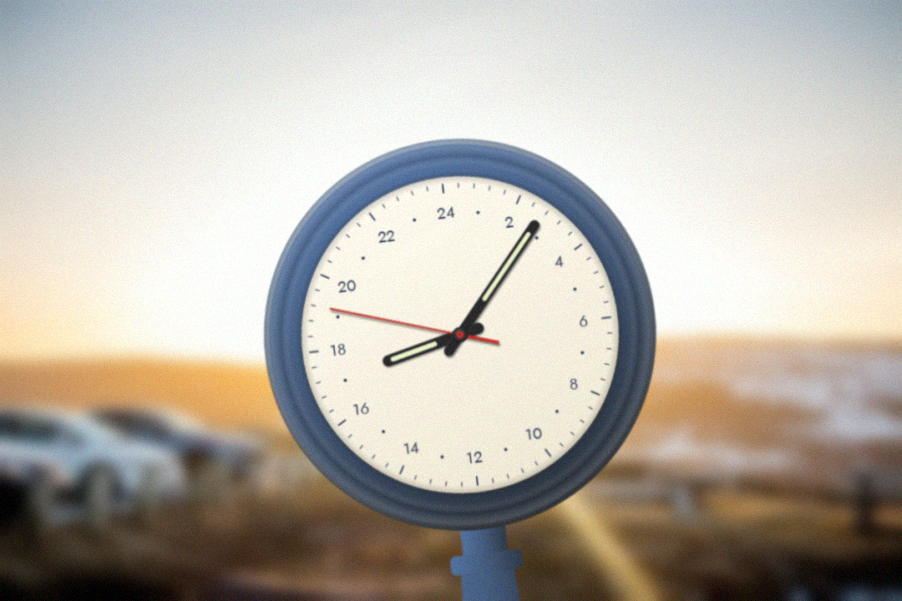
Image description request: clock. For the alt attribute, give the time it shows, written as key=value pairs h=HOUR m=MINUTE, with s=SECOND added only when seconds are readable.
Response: h=17 m=6 s=48
